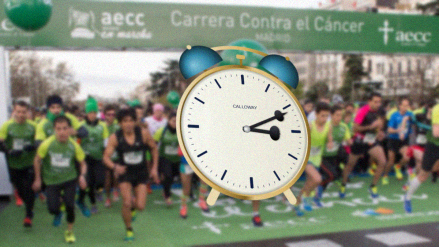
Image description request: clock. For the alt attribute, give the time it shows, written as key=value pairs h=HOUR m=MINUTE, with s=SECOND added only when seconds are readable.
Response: h=3 m=11
